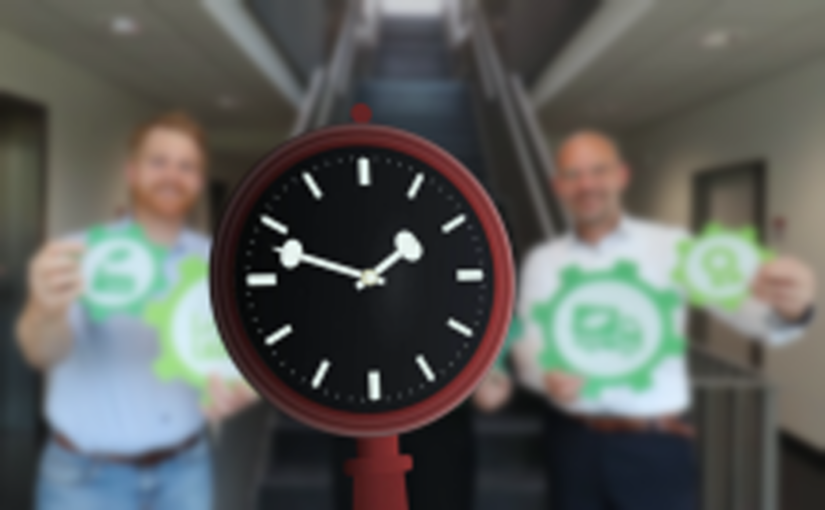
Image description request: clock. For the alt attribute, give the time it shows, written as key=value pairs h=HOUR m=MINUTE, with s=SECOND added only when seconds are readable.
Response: h=1 m=48
